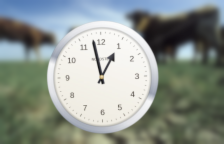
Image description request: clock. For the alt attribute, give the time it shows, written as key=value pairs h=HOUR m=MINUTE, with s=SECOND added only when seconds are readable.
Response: h=12 m=58
